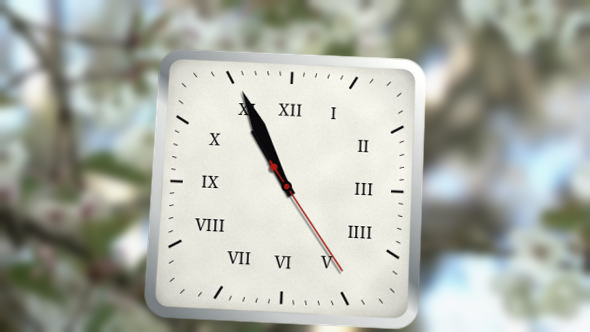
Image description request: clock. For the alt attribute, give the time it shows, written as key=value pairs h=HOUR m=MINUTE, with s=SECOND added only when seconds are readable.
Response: h=10 m=55 s=24
